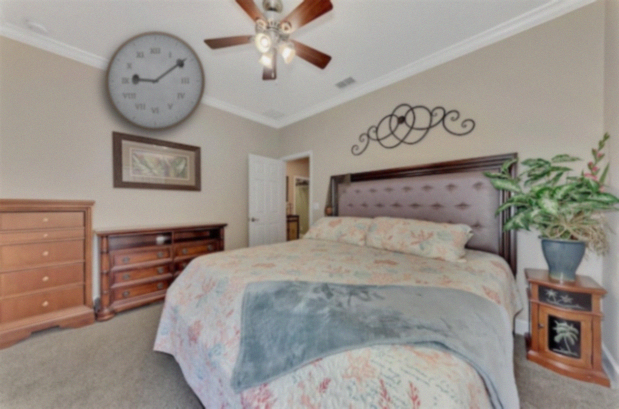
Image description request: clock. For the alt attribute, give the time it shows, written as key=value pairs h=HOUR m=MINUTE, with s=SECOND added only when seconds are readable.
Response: h=9 m=9
